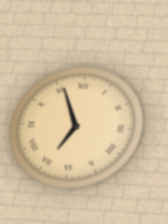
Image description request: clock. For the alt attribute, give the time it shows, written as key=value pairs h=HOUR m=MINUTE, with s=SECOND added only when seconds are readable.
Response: h=6 m=56
